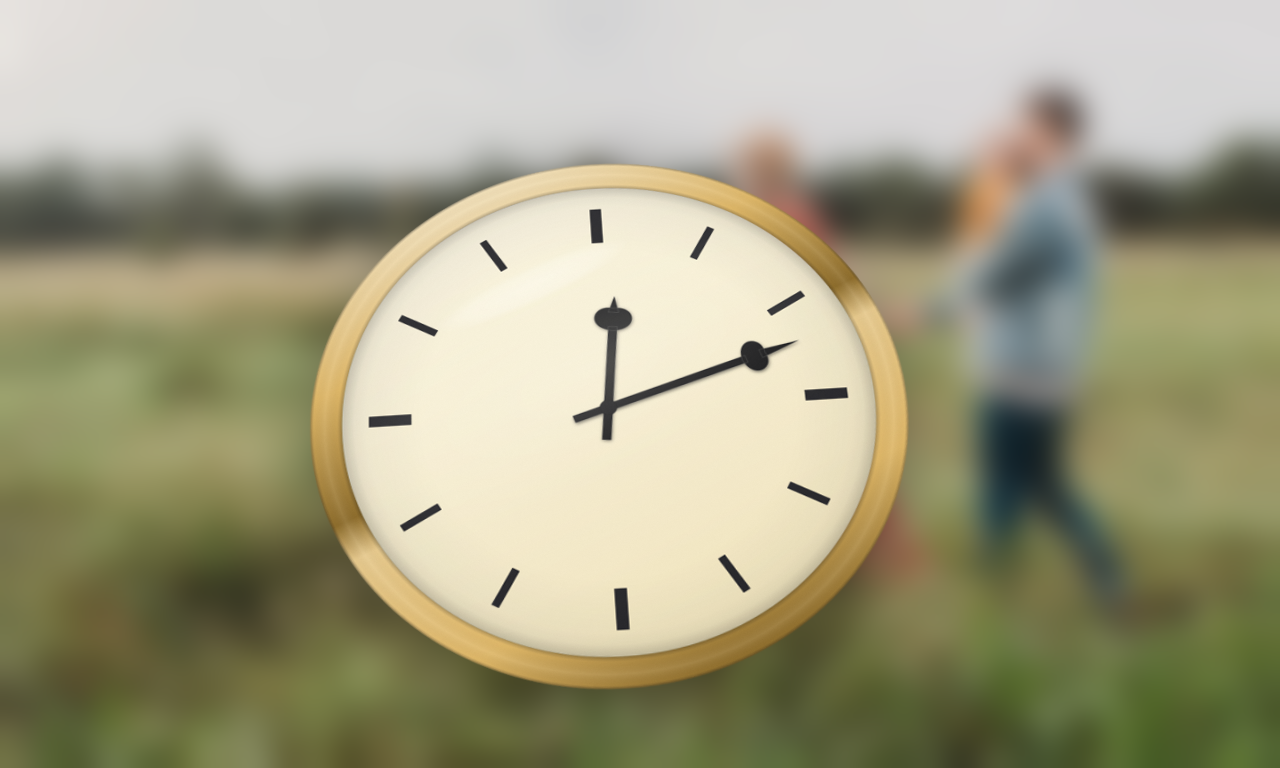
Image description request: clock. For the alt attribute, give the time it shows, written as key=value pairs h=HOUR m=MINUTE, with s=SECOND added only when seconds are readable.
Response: h=12 m=12
